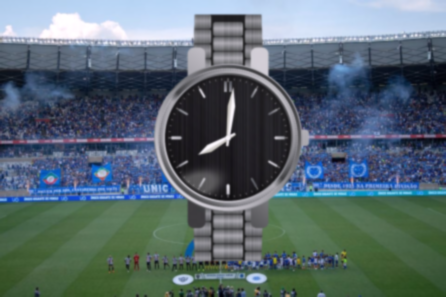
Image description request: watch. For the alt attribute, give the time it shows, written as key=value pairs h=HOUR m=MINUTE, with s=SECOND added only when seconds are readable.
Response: h=8 m=1
